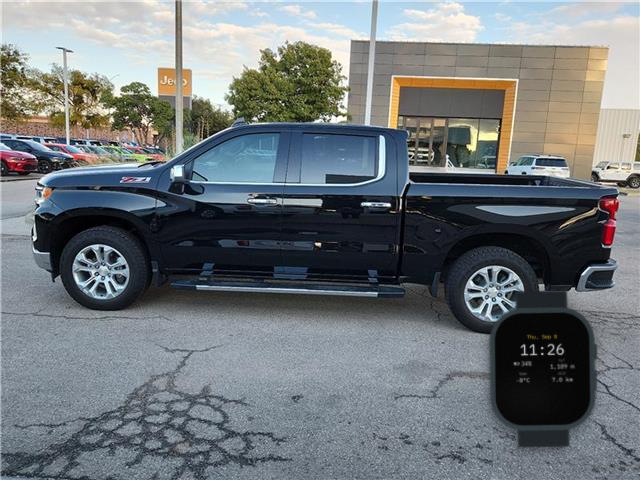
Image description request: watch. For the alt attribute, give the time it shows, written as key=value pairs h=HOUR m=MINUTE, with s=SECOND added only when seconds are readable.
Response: h=11 m=26
